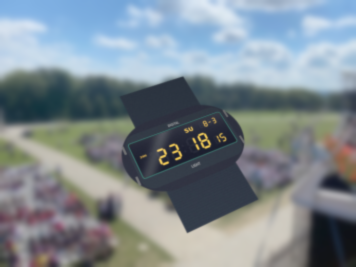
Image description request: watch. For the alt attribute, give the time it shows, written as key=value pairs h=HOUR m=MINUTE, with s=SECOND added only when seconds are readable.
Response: h=23 m=18
